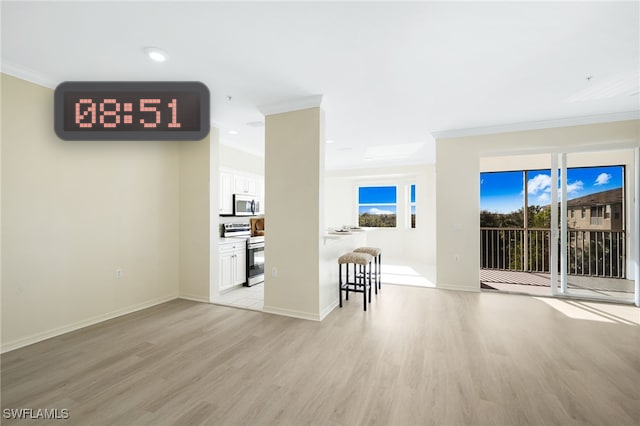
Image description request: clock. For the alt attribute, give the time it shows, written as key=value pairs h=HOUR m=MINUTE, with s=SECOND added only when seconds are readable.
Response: h=8 m=51
